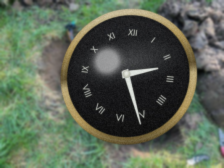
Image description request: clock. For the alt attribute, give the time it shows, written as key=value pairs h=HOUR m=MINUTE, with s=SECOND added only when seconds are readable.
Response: h=2 m=26
